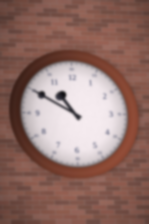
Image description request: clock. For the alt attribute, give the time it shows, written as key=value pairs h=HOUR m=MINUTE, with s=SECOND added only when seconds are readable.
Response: h=10 m=50
